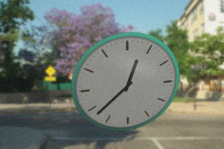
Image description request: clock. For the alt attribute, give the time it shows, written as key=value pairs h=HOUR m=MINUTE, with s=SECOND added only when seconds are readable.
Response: h=12 m=38
